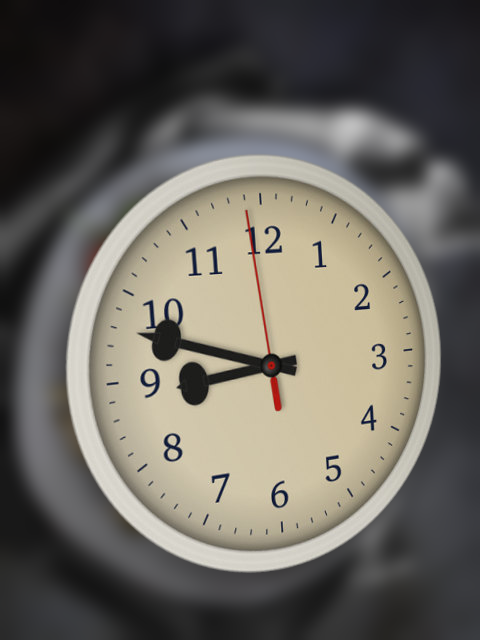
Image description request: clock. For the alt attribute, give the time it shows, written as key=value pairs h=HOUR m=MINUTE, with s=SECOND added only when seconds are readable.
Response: h=8 m=47 s=59
